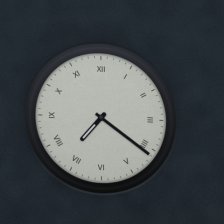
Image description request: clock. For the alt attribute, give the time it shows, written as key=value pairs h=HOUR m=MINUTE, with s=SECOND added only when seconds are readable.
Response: h=7 m=21
